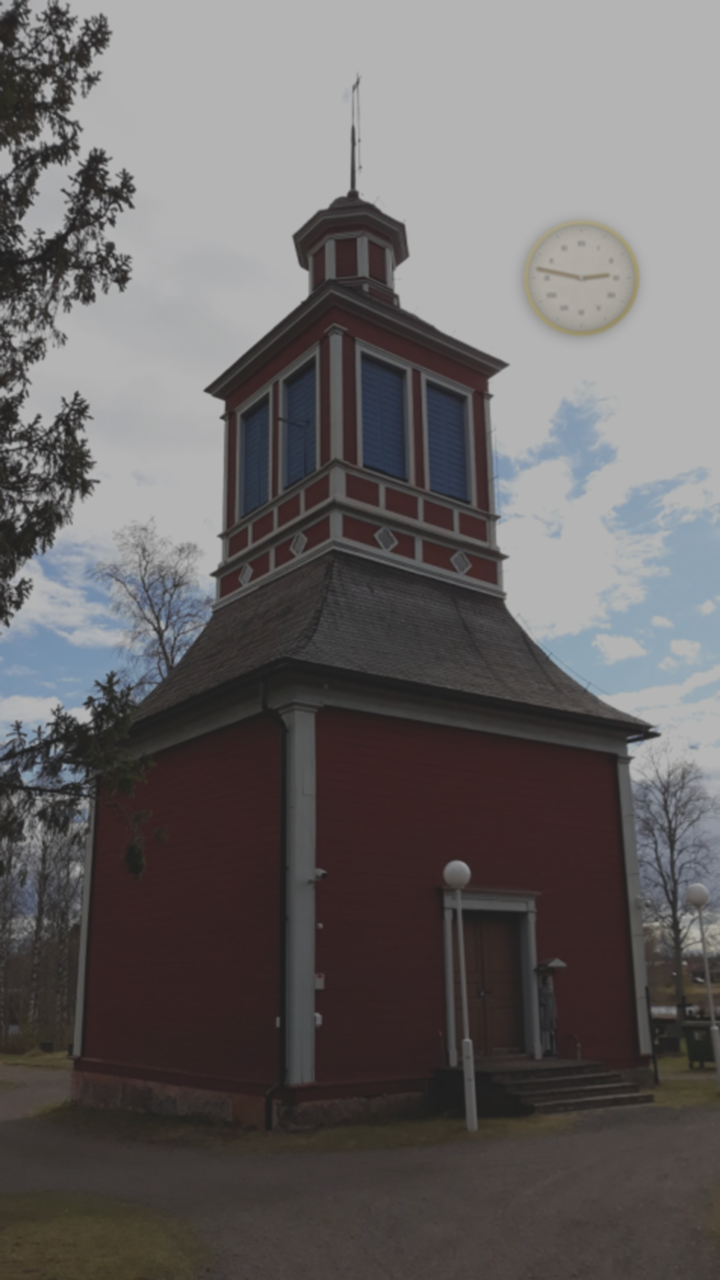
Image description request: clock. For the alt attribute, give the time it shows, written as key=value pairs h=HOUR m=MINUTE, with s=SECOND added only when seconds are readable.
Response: h=2 m=47
